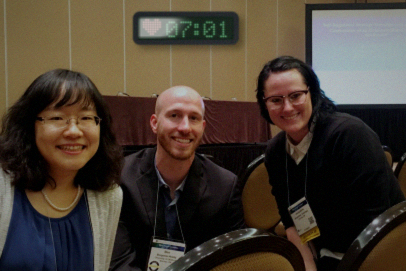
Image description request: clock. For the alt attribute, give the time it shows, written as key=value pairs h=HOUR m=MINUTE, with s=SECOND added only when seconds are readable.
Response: h=7 m=1
